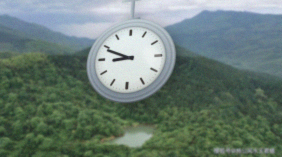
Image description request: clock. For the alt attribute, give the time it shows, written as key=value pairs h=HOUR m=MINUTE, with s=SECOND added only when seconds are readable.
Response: h=8 m=49
